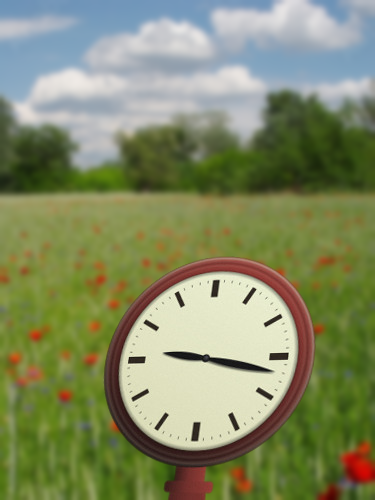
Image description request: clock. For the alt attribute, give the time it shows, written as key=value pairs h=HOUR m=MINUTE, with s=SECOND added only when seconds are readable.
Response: h=9 m=17
